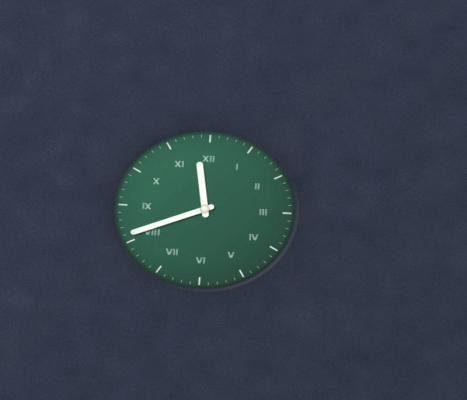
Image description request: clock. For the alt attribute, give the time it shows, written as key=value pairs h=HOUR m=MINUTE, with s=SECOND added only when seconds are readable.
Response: h=11 m=41
